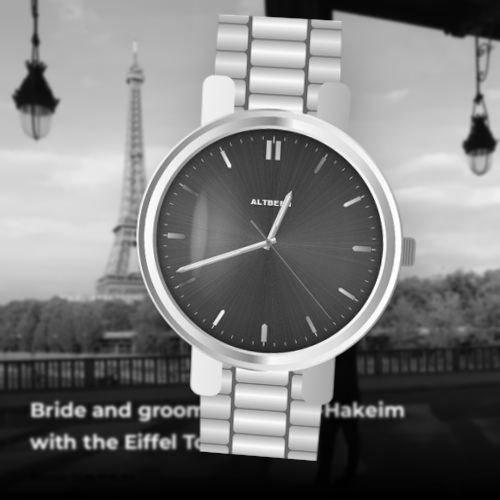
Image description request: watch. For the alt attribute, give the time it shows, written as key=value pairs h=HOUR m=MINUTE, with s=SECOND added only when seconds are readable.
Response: h=12 m=41 s=23
